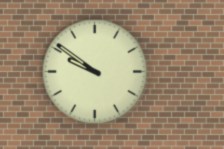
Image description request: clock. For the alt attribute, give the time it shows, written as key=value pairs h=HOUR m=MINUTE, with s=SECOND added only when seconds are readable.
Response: h=9 m=51
